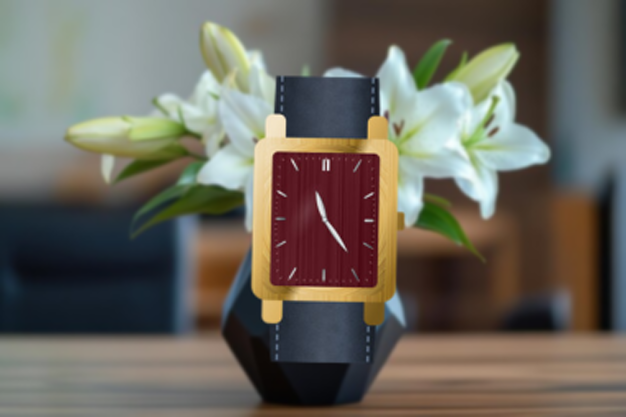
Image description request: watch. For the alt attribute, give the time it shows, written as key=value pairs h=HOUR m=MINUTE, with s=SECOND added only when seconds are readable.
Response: h=11 m=24
